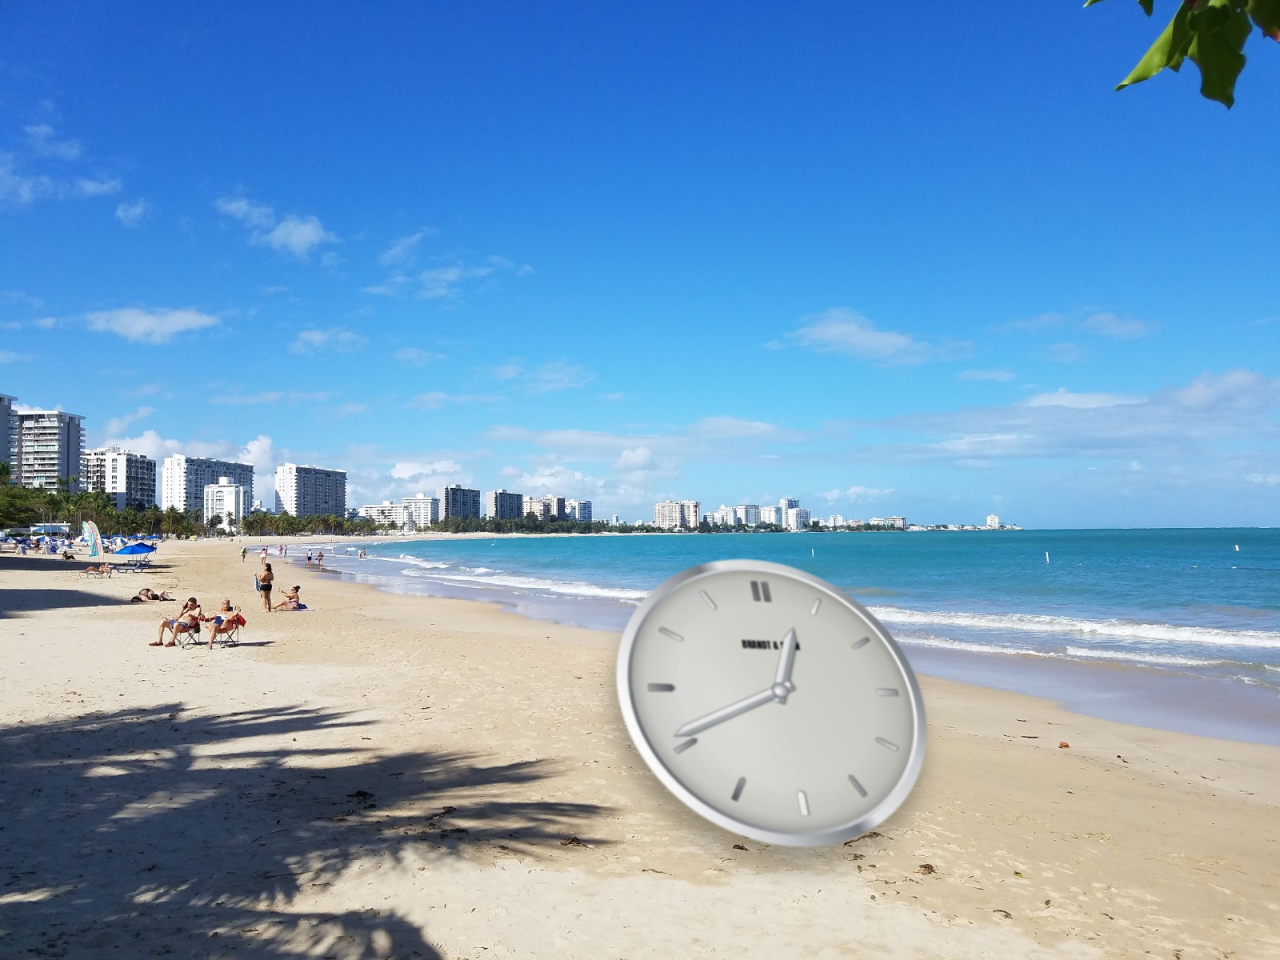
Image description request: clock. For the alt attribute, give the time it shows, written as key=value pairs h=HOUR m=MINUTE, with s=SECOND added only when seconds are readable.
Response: h=12 m=41
